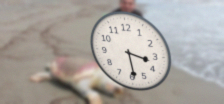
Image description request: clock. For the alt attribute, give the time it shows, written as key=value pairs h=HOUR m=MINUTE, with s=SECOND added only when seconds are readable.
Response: h=3 m=29
